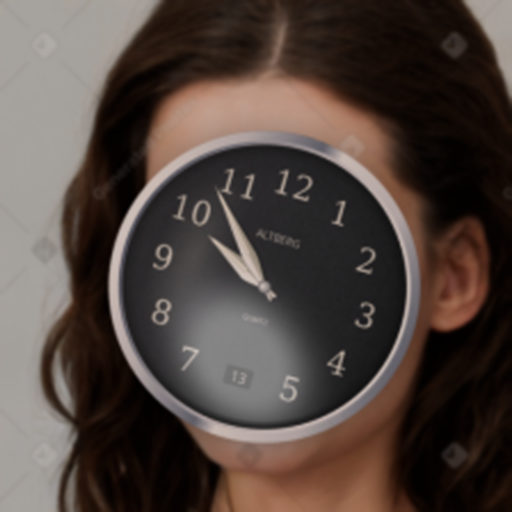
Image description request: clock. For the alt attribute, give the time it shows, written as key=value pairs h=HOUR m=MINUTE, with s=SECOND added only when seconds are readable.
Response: h=9 m=53
